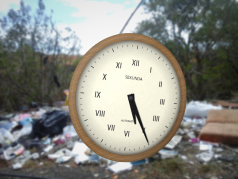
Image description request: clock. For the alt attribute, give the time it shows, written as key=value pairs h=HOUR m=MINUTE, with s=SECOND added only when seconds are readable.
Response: h=5 m=25
